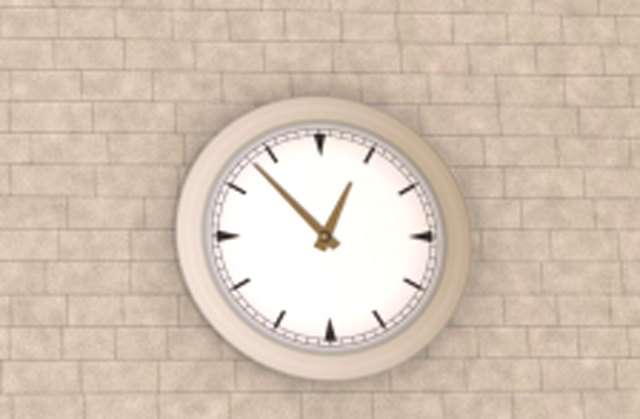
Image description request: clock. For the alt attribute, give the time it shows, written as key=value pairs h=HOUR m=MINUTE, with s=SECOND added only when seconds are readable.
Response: h=12 m=53
